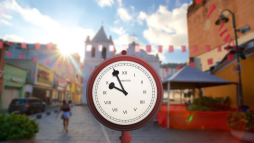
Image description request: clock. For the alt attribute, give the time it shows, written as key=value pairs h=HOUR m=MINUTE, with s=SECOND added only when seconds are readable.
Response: h=9 m=56
